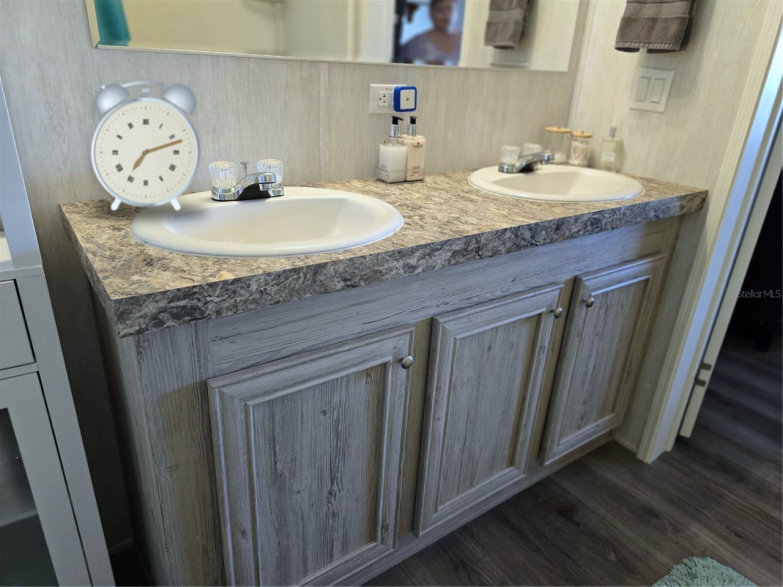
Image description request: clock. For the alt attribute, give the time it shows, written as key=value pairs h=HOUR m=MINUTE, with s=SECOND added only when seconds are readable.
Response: h=7 m=12
